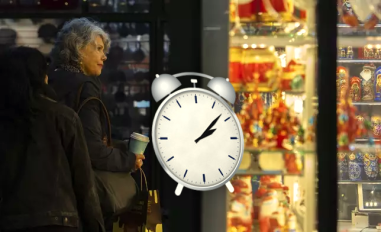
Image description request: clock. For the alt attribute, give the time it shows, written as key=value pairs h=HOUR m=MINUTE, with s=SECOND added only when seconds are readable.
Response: h=2 m=8
